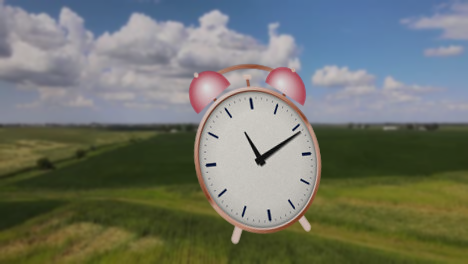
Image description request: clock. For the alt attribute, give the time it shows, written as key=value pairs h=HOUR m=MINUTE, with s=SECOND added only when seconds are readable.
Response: h=11 m=11
